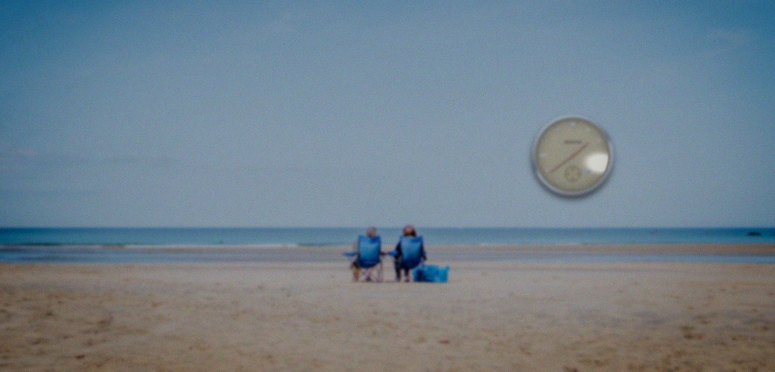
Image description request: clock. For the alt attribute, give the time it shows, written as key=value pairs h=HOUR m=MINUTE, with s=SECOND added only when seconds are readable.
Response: h=1 m=39
